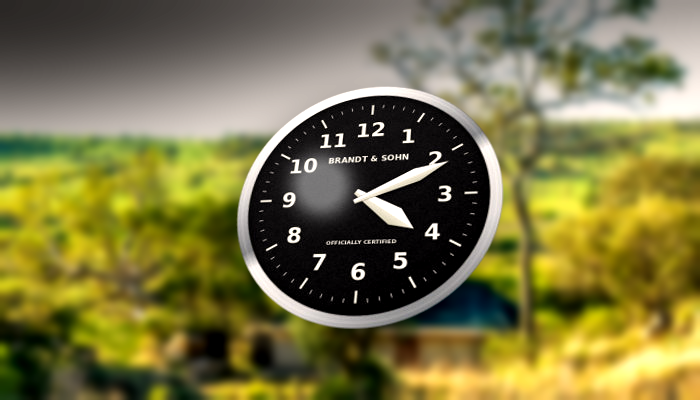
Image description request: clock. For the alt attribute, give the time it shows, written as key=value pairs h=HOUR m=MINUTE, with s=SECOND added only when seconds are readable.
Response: h=4 m=11
